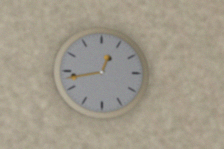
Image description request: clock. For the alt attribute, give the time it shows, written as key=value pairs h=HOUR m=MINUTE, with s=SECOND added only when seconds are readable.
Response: h=12 m=43
